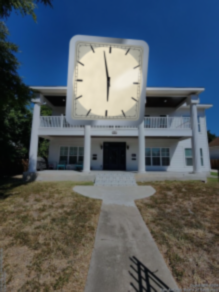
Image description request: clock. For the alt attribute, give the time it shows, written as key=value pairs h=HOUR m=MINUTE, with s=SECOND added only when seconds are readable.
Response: h=5 m=58
